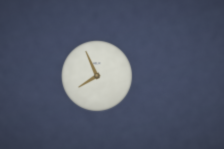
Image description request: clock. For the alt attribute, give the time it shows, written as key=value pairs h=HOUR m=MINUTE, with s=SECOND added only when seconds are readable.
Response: h=7 m=56
